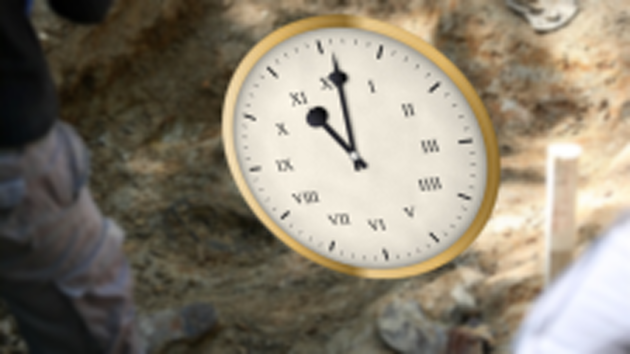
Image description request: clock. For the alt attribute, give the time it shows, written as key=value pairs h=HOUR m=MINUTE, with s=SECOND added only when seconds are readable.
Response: h=11 m=1
